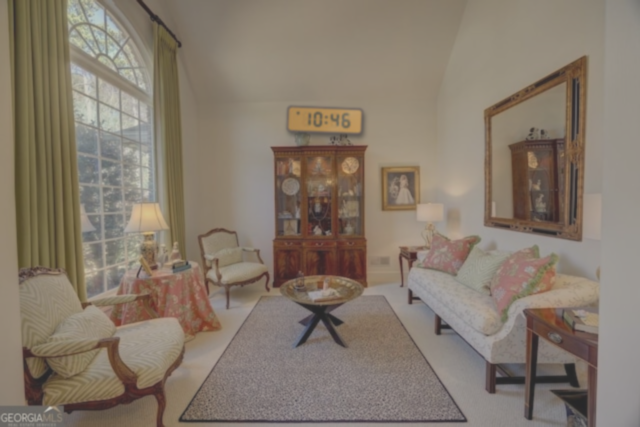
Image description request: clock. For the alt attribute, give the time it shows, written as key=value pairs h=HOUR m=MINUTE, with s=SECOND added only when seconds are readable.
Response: h=10 m=46
